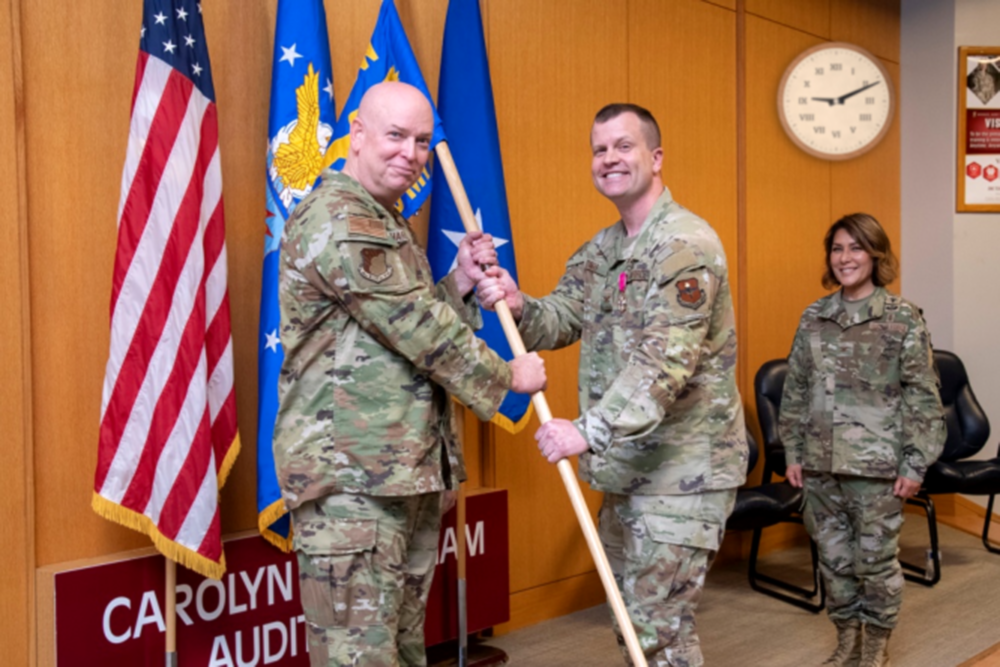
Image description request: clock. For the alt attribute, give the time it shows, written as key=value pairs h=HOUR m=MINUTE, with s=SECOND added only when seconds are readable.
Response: h=9 m=11
